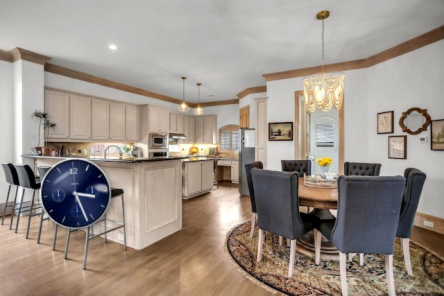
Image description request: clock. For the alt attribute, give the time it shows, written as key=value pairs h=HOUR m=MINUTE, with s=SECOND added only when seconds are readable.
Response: h=3 m=27
